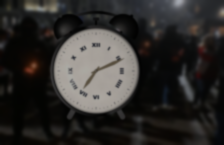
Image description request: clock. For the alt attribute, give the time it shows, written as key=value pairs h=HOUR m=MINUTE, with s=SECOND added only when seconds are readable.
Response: h=7 m=11
